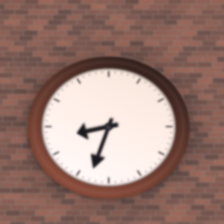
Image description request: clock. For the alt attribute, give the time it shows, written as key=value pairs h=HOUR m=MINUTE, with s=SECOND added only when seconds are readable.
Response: h=8 m=33
